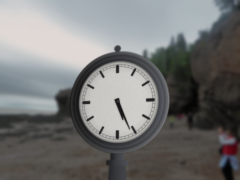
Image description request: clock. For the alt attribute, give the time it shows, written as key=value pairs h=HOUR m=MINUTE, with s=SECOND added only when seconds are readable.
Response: h=5 m=26
